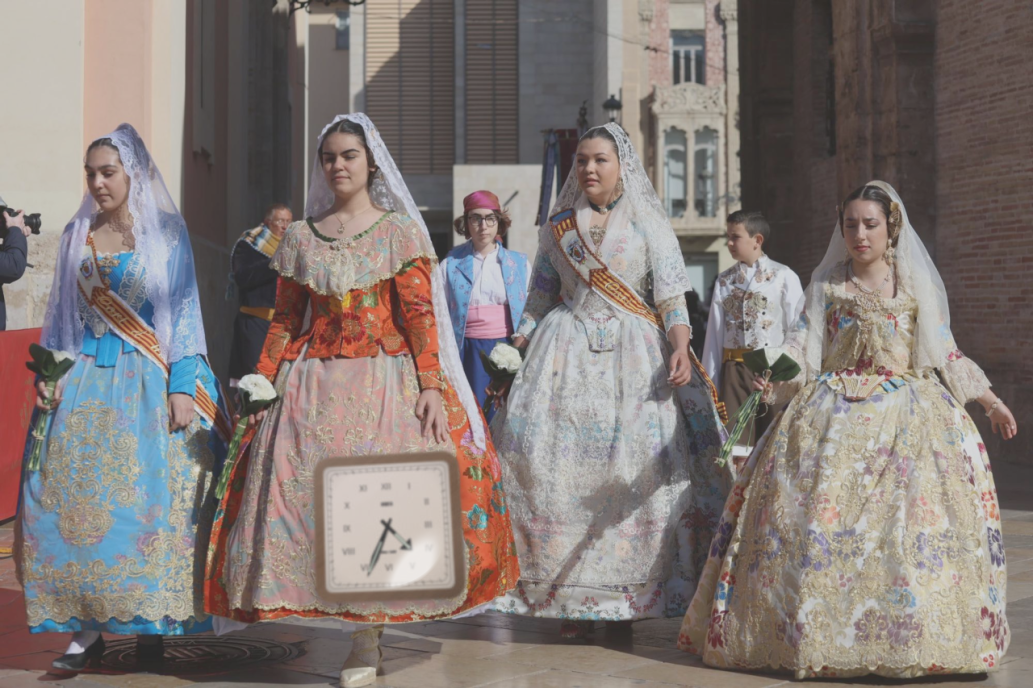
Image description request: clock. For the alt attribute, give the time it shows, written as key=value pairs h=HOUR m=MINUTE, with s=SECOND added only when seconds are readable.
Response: h=4 m=34
